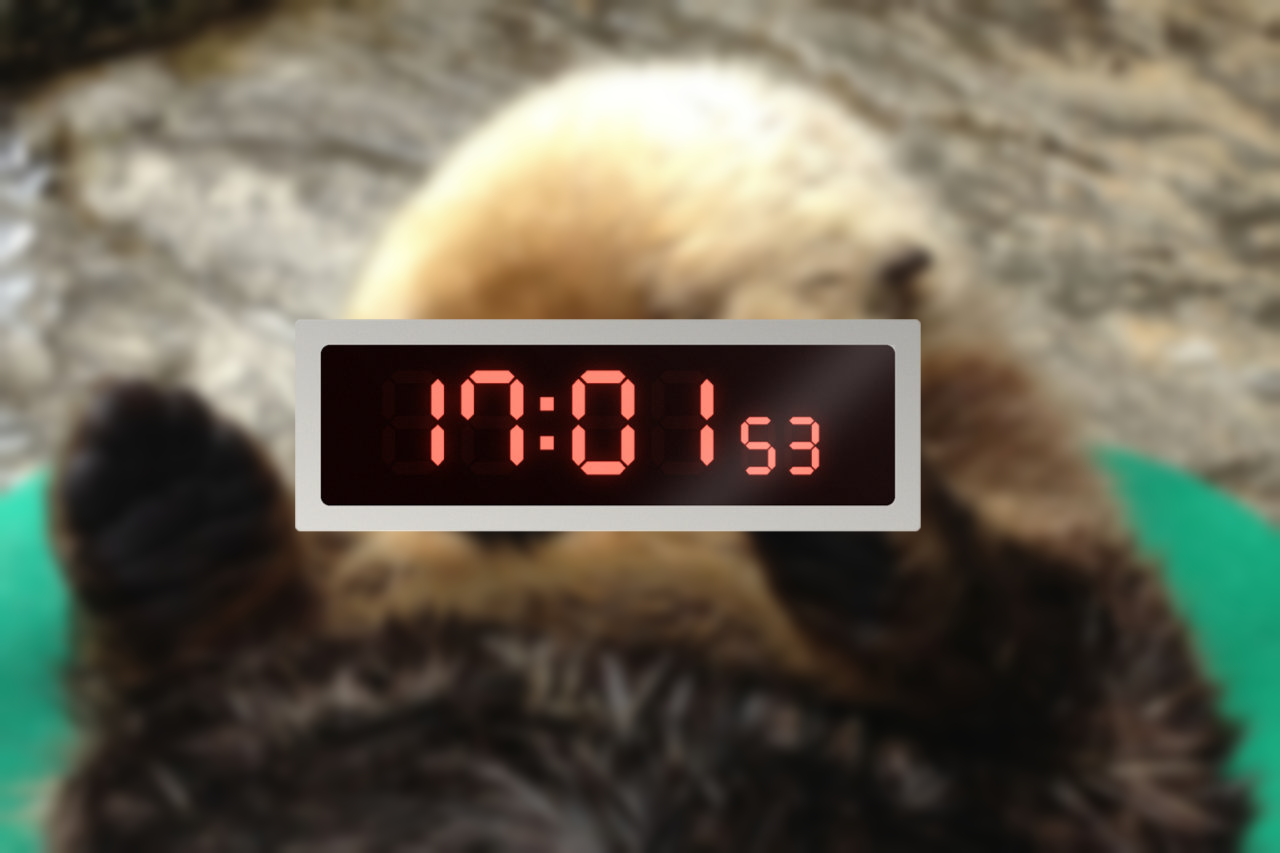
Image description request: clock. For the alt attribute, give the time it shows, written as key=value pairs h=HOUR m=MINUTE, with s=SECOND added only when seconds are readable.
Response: h=17 m=1 s=53
